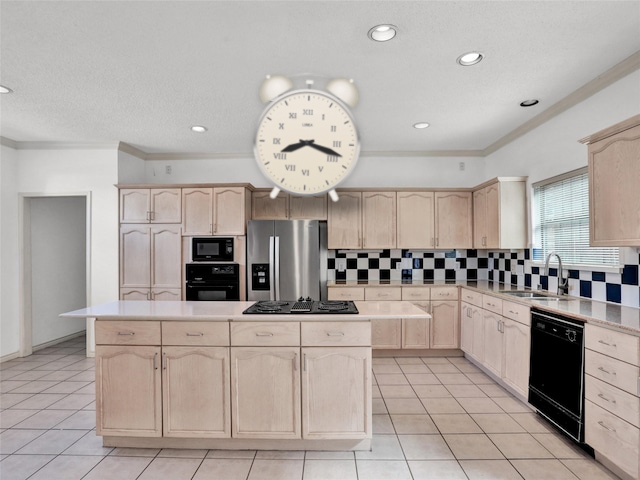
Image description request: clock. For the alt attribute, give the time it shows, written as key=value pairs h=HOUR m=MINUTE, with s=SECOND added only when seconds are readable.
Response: h=8 m=18
